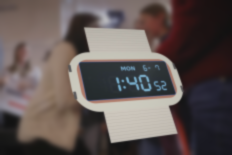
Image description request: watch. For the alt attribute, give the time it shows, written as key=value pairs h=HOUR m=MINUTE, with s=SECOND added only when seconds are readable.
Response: h=1 m=40 s=52
